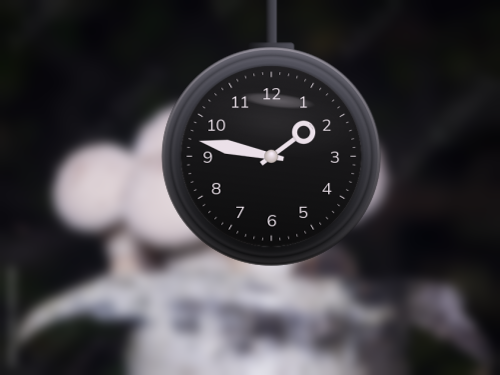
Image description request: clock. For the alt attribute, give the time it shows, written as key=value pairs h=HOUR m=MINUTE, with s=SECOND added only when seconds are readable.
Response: h=1 m=47
